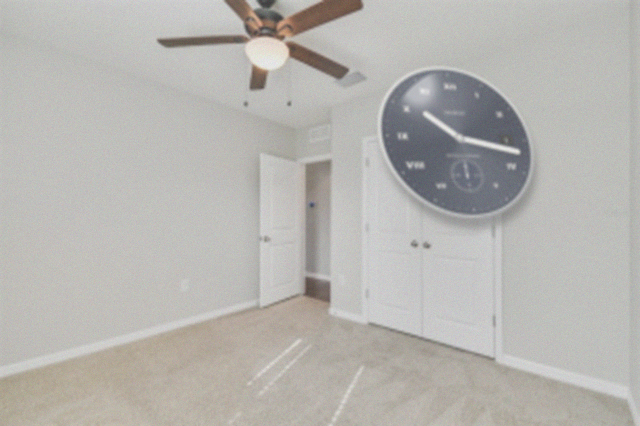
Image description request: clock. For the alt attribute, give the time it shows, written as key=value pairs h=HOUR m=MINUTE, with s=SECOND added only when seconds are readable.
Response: h=10 m=17
